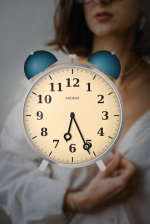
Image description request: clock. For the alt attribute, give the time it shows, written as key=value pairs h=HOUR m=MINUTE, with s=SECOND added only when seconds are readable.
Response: h=6 m=26
